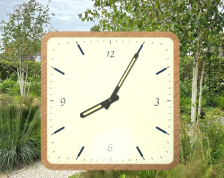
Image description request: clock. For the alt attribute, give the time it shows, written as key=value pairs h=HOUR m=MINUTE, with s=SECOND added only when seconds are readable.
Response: h=8 m=5
